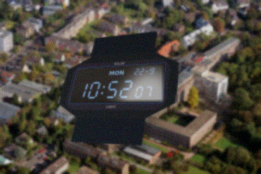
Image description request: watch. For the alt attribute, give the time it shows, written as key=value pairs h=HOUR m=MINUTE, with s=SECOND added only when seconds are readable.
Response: h=10 m=52 s=7
